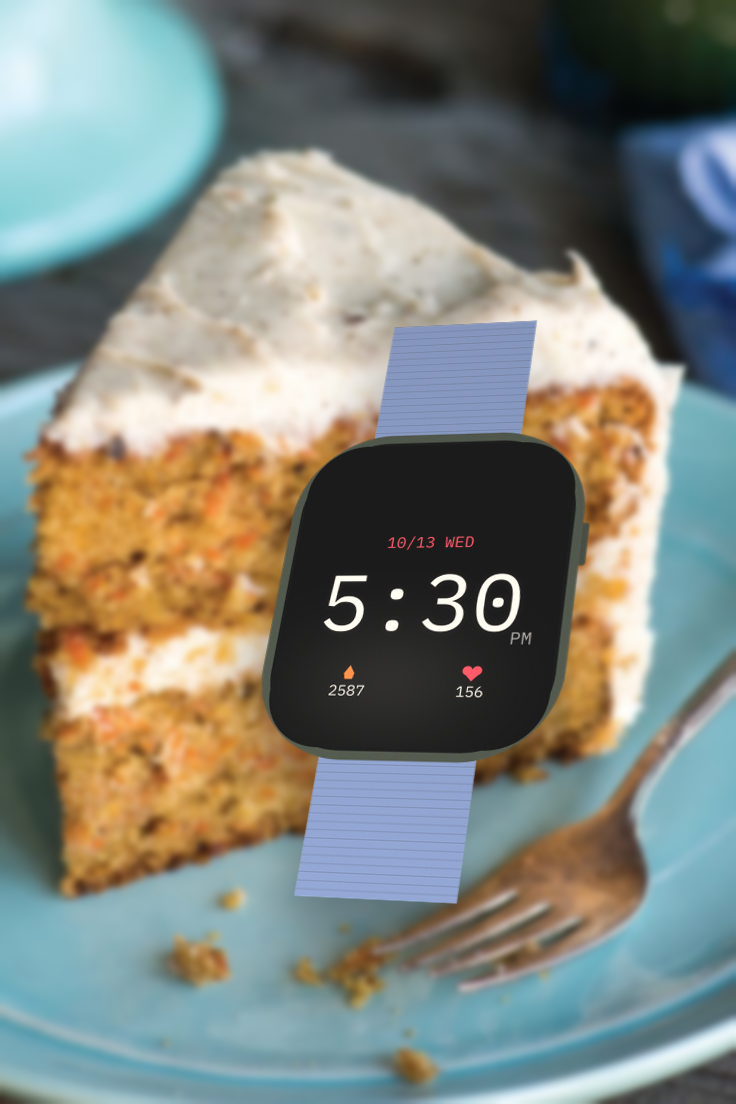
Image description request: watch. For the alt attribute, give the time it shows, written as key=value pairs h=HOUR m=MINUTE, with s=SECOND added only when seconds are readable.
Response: h=5 m=30
